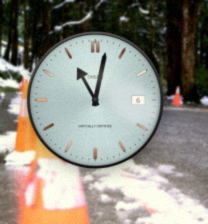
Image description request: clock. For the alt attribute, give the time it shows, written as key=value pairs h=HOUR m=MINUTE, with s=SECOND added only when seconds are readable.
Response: h=11 m=2
